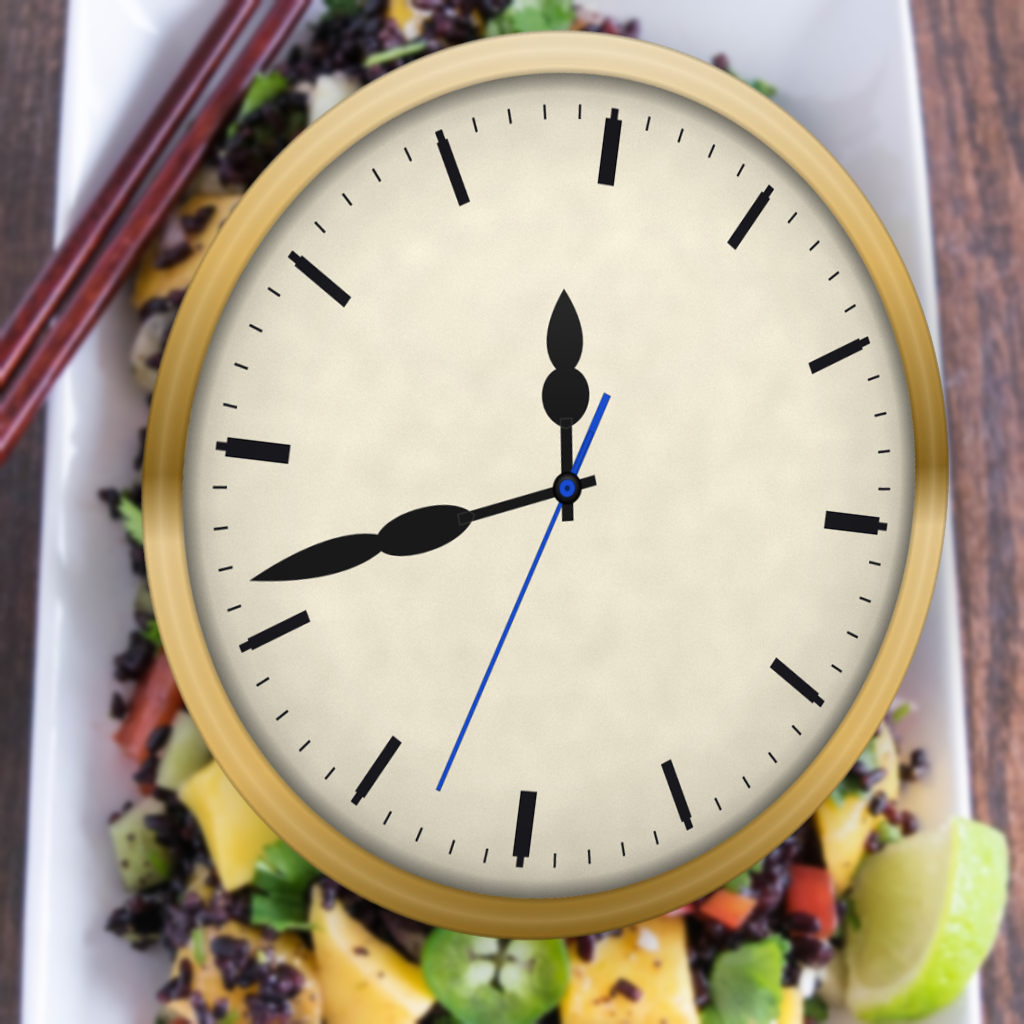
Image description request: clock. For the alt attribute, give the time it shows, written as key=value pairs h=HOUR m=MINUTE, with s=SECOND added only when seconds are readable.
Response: h=11 m=41 s=33
